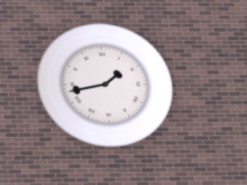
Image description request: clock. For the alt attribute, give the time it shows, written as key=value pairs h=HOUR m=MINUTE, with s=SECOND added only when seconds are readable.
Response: h=1 m=43
